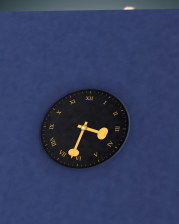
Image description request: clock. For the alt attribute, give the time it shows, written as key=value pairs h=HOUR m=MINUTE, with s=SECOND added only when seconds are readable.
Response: h=3 m=32
